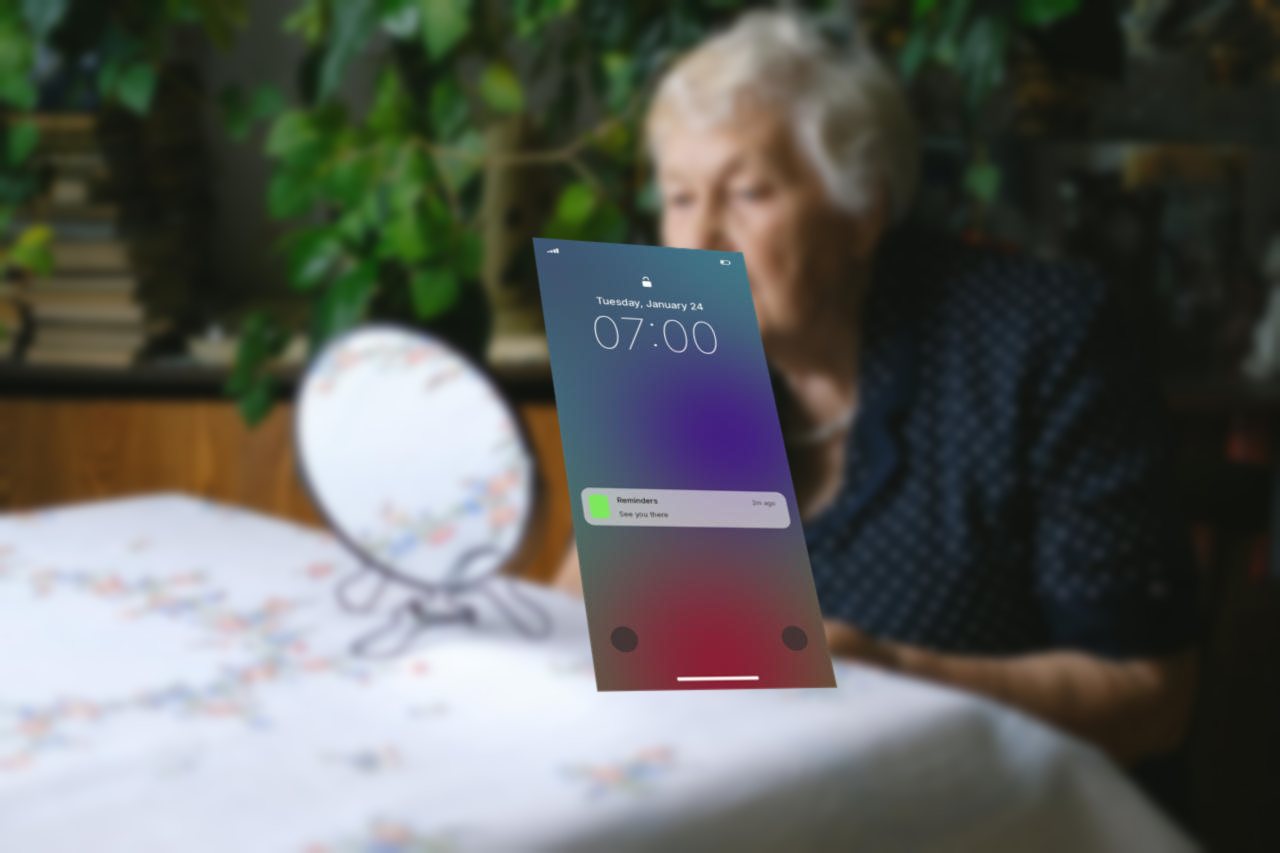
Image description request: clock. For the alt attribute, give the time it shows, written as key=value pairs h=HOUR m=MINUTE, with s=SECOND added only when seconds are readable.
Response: h=7 m=0
